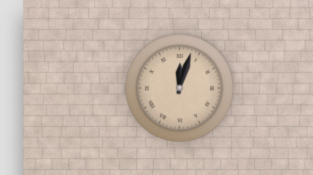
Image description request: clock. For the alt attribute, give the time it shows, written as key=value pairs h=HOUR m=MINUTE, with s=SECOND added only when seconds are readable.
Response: h=12 m=3
